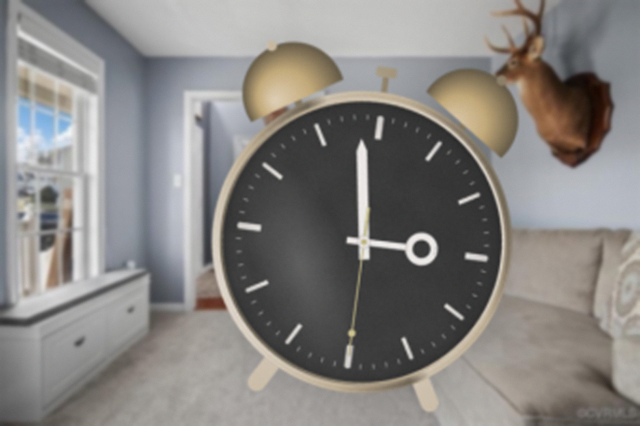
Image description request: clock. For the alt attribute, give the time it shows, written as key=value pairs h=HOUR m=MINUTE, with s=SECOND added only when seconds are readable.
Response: h=2 m=58 s=30
